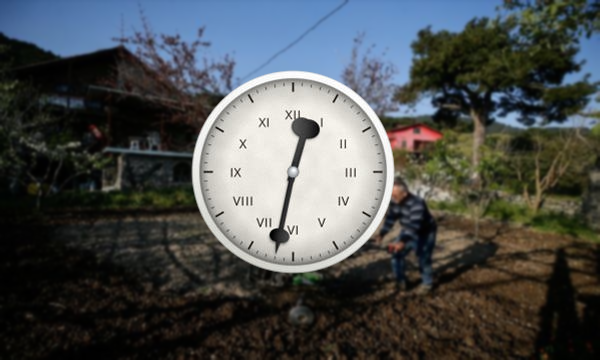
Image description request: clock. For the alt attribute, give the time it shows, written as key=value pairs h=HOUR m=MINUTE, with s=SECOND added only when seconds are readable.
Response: h=12 m=32
